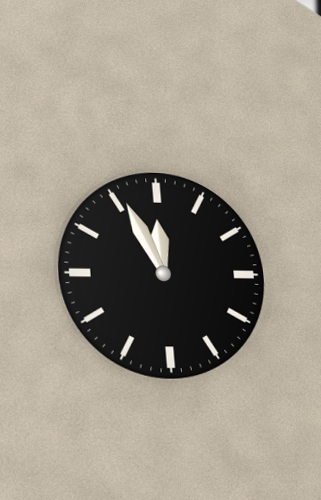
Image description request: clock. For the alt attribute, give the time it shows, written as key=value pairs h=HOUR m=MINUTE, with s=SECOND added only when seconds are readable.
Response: h=11 m=56
